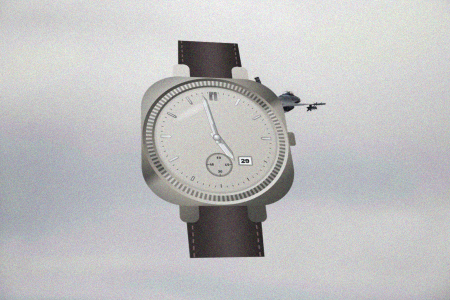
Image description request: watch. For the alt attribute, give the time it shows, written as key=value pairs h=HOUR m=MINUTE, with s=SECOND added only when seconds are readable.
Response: h=4 m=58
